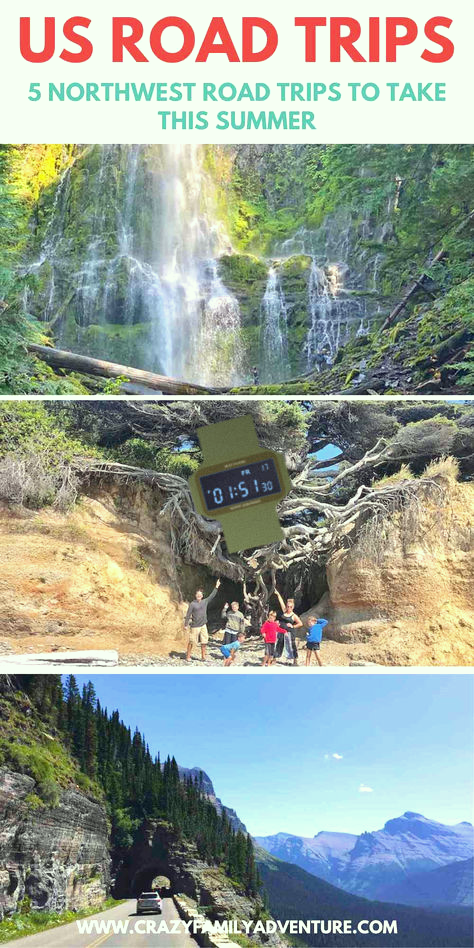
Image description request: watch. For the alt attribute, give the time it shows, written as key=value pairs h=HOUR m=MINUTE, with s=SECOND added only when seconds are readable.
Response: h=1 m=51
